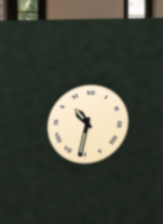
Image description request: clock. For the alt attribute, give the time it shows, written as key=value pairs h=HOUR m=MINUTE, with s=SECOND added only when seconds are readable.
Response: h=10 m=31
